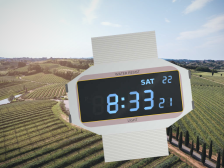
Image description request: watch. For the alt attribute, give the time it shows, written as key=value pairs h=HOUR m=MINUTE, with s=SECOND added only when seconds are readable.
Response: h=8 m=33 s=21
